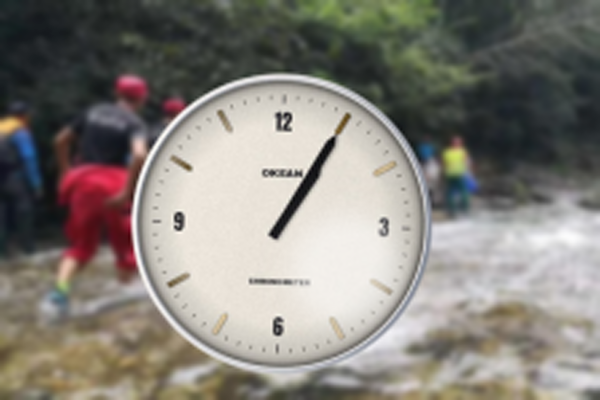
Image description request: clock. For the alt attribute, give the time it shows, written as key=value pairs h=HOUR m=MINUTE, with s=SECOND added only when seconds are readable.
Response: h=1 m=5
